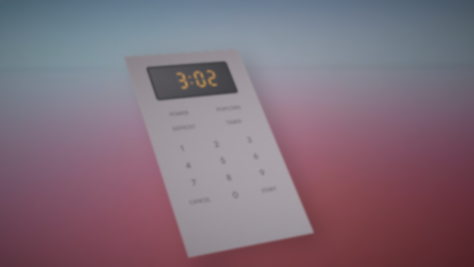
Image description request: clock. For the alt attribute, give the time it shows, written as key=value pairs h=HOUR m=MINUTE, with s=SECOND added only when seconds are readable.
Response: h=3 m=2
